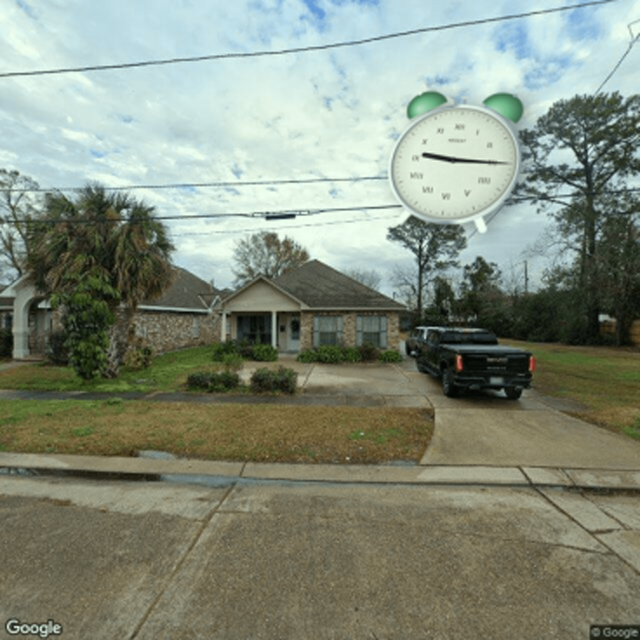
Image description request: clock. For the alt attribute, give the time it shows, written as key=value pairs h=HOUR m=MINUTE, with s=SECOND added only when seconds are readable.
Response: h=9 m=15
